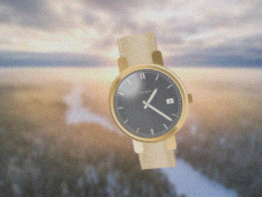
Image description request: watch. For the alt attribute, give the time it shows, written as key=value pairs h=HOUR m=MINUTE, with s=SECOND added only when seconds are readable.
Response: h=1 m=22
